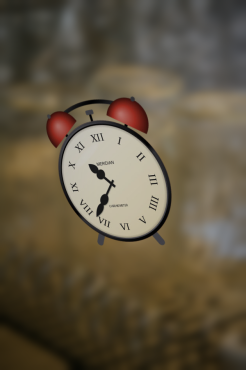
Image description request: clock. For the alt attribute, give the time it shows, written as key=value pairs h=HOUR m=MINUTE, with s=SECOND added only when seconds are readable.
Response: h=10 m=37
